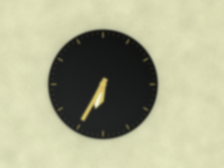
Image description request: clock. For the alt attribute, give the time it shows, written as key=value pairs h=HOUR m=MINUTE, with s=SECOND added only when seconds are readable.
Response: h=6 m=35
